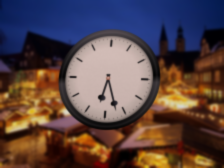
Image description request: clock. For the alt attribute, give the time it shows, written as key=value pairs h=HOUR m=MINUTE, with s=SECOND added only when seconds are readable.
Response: h=6 m=27
